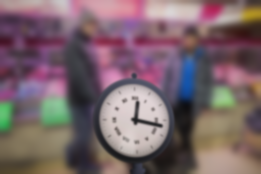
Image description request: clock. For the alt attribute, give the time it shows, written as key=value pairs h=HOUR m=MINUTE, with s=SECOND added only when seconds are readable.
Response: h=12 m=17
